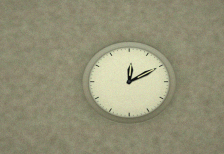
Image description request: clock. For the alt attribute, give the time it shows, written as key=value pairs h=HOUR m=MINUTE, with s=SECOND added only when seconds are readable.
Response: h=12 m=10
